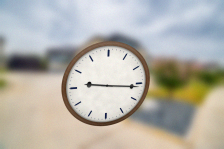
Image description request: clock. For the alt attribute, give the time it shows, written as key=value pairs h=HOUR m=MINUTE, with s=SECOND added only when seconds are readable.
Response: h=9 m=16
